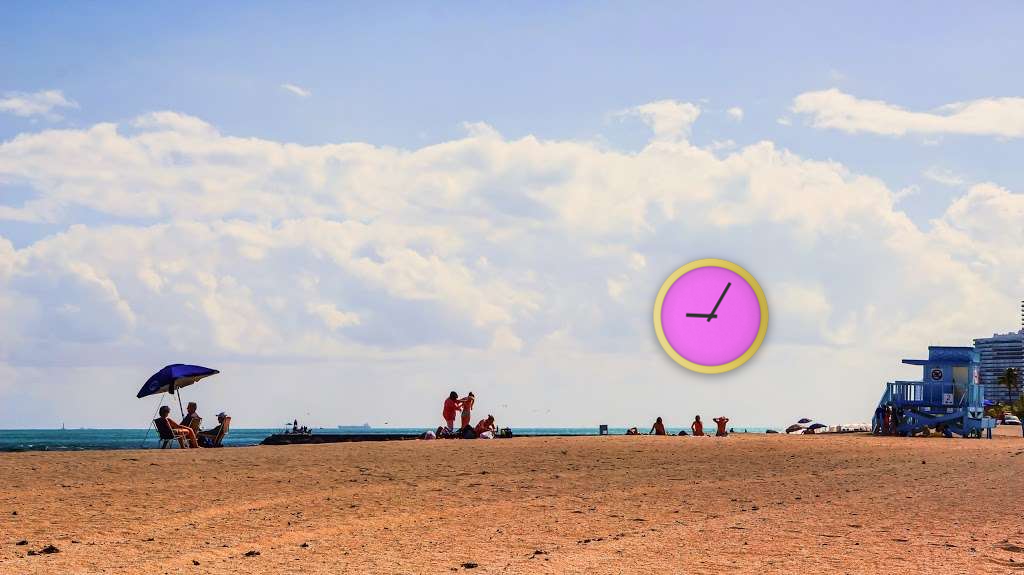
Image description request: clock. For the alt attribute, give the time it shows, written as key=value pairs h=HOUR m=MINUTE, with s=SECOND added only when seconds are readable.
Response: h=9 m=5
